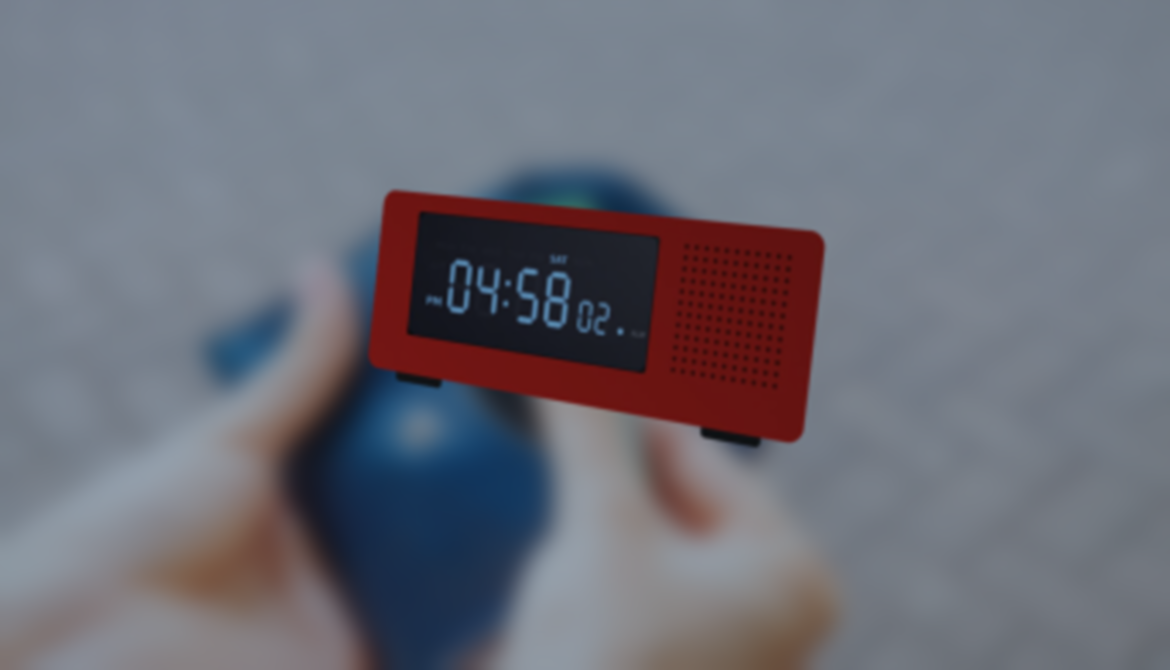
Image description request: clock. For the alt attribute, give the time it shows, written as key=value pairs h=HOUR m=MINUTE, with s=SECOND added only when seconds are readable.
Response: h=4 m=58 s=2
